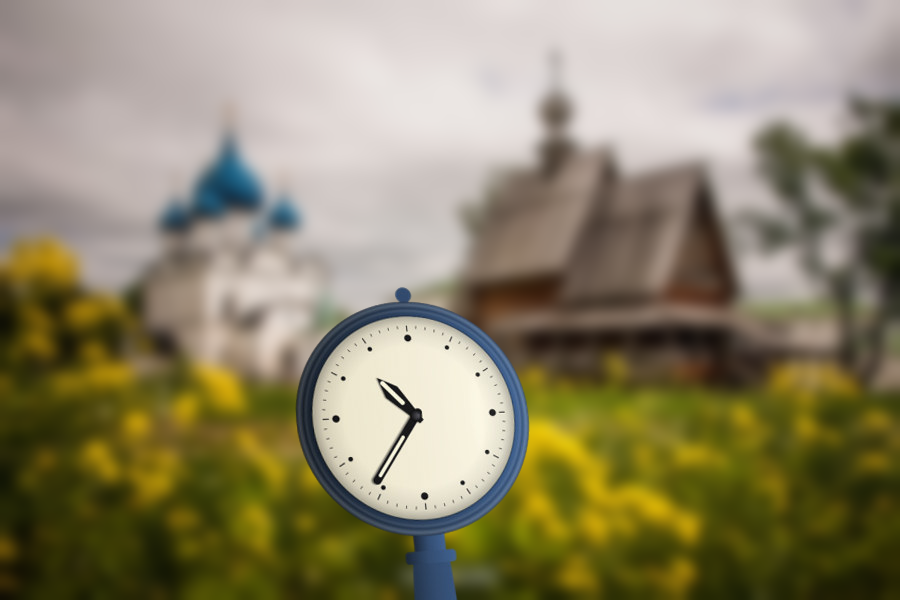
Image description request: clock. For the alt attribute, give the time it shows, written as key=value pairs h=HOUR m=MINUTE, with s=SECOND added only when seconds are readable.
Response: h=10 m=36
